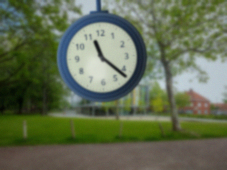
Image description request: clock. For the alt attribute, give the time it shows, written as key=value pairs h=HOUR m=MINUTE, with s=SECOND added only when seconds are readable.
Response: h=11 m=22
